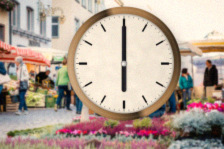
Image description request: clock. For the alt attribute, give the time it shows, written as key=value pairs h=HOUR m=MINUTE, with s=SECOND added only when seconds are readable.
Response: h=6 m=0
